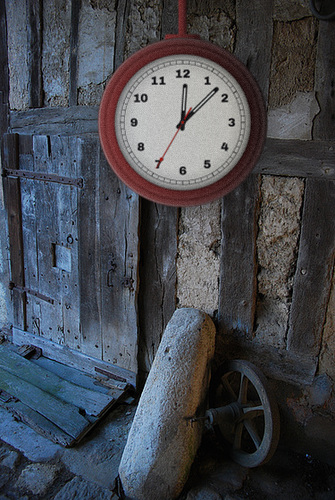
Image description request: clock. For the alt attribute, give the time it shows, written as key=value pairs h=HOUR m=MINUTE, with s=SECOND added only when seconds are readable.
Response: h=12 m=7 s=35
